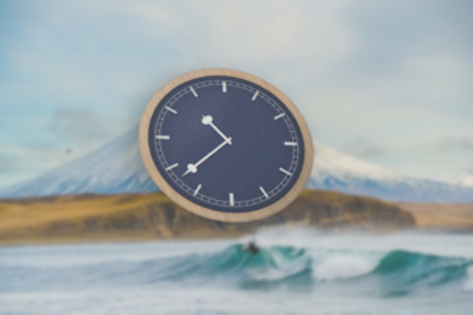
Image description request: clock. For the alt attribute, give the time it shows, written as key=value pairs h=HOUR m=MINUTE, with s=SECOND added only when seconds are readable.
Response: h=10 m=38
